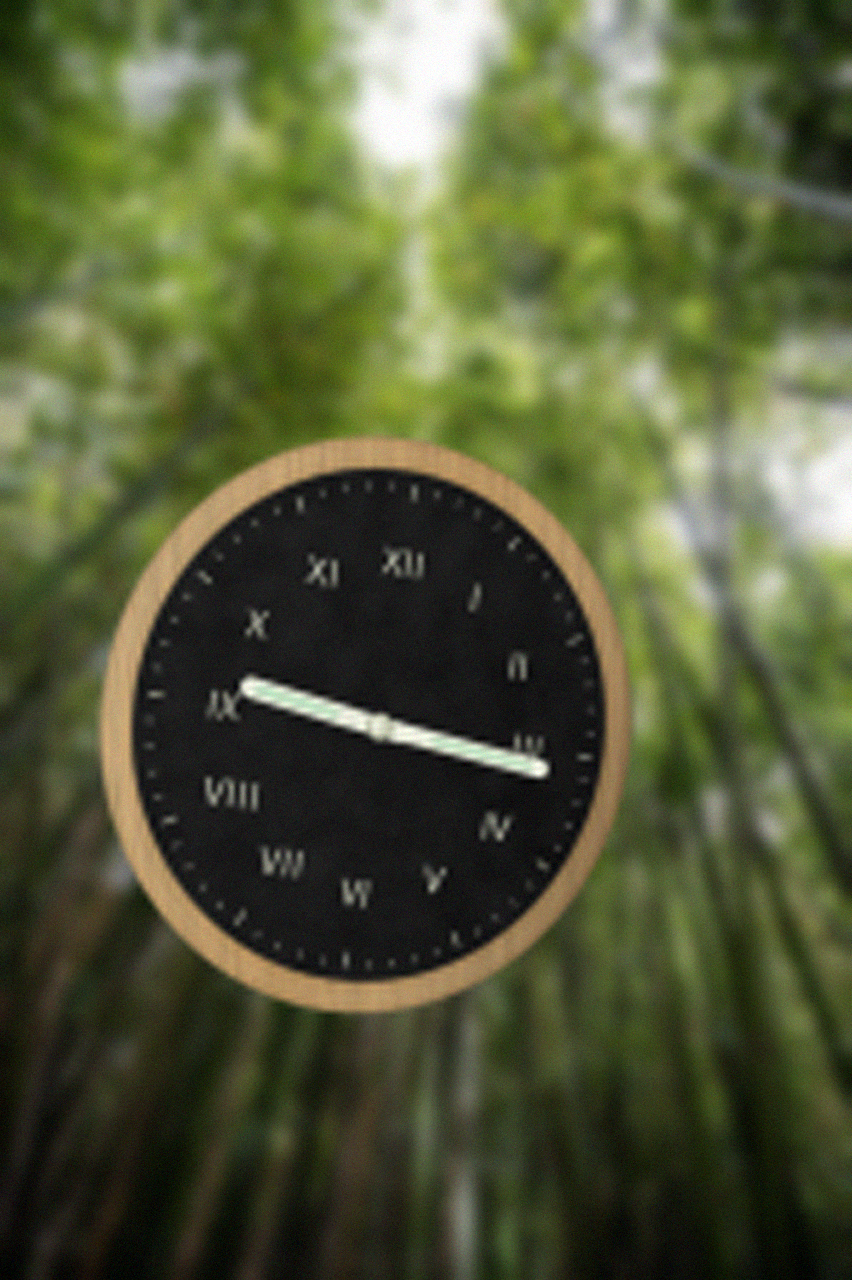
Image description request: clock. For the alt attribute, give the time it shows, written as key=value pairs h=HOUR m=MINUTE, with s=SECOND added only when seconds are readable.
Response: h=9 m=16
